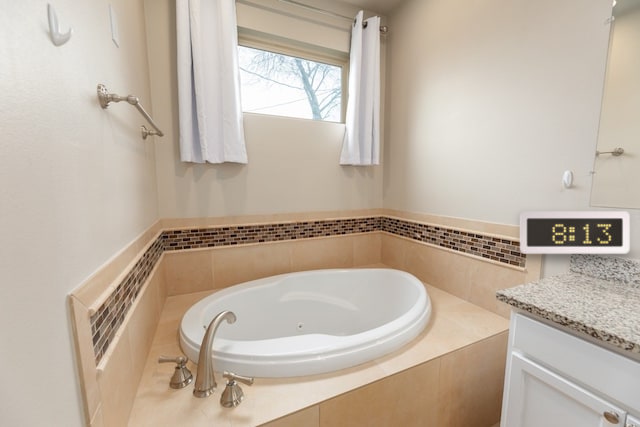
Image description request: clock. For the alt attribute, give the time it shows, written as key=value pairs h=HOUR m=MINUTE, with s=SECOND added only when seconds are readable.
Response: h=8 m=13
